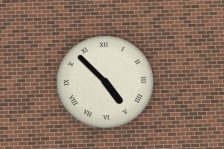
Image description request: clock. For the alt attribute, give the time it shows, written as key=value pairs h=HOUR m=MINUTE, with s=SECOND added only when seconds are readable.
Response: h=4 m=53
